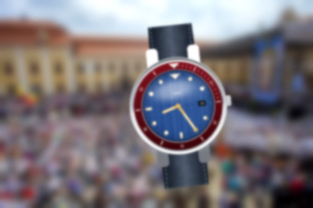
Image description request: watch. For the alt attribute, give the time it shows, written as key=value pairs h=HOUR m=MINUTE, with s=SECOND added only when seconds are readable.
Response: h=8 m=25
